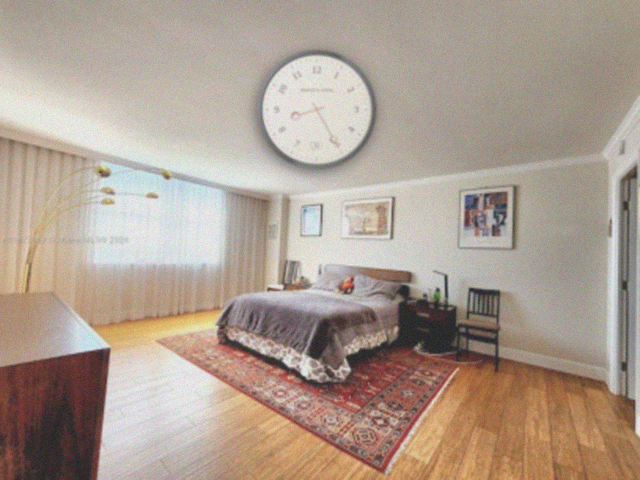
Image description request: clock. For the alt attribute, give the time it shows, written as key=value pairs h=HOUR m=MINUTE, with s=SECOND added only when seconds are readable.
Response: h=8 m=25
